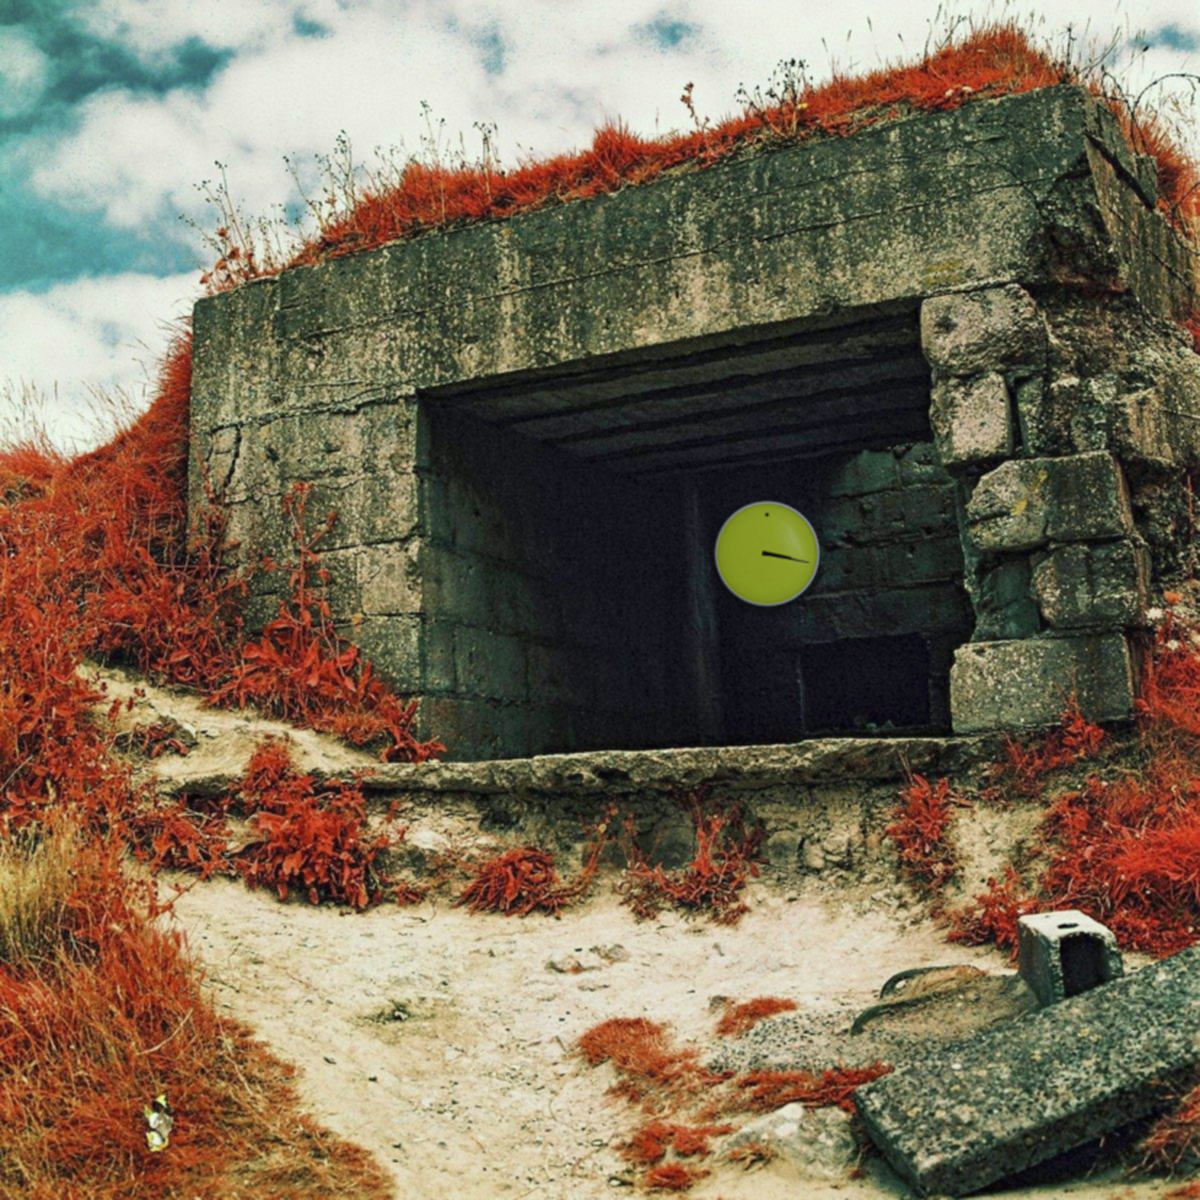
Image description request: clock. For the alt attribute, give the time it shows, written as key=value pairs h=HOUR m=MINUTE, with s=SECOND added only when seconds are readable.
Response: h=3 m=17
